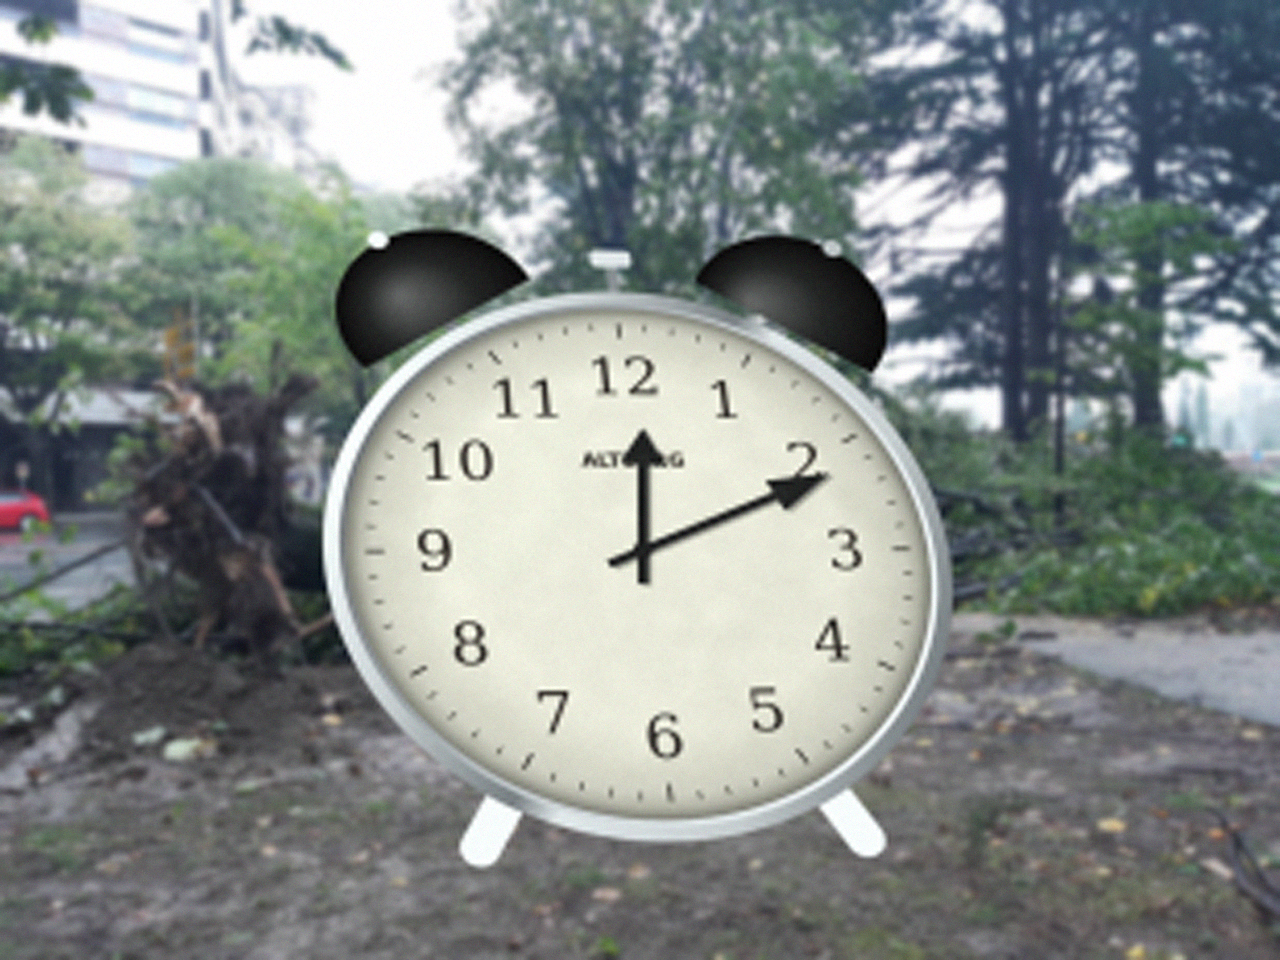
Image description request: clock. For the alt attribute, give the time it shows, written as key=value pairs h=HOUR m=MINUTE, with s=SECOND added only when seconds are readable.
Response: h=12 m=11
